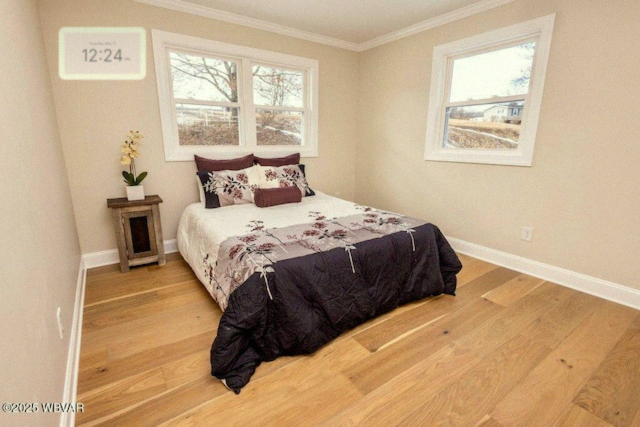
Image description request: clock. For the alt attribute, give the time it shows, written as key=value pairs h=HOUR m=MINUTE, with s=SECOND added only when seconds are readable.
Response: h=12 m=24
